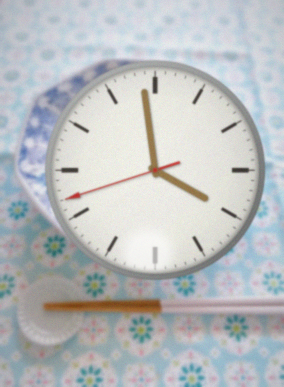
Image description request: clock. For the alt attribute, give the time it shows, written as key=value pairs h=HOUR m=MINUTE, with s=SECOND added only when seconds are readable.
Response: h=3 m=58 s=42
